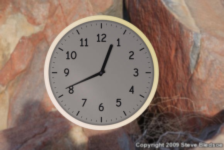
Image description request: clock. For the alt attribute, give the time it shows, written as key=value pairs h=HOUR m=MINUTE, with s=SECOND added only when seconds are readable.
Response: h=12 m=41
